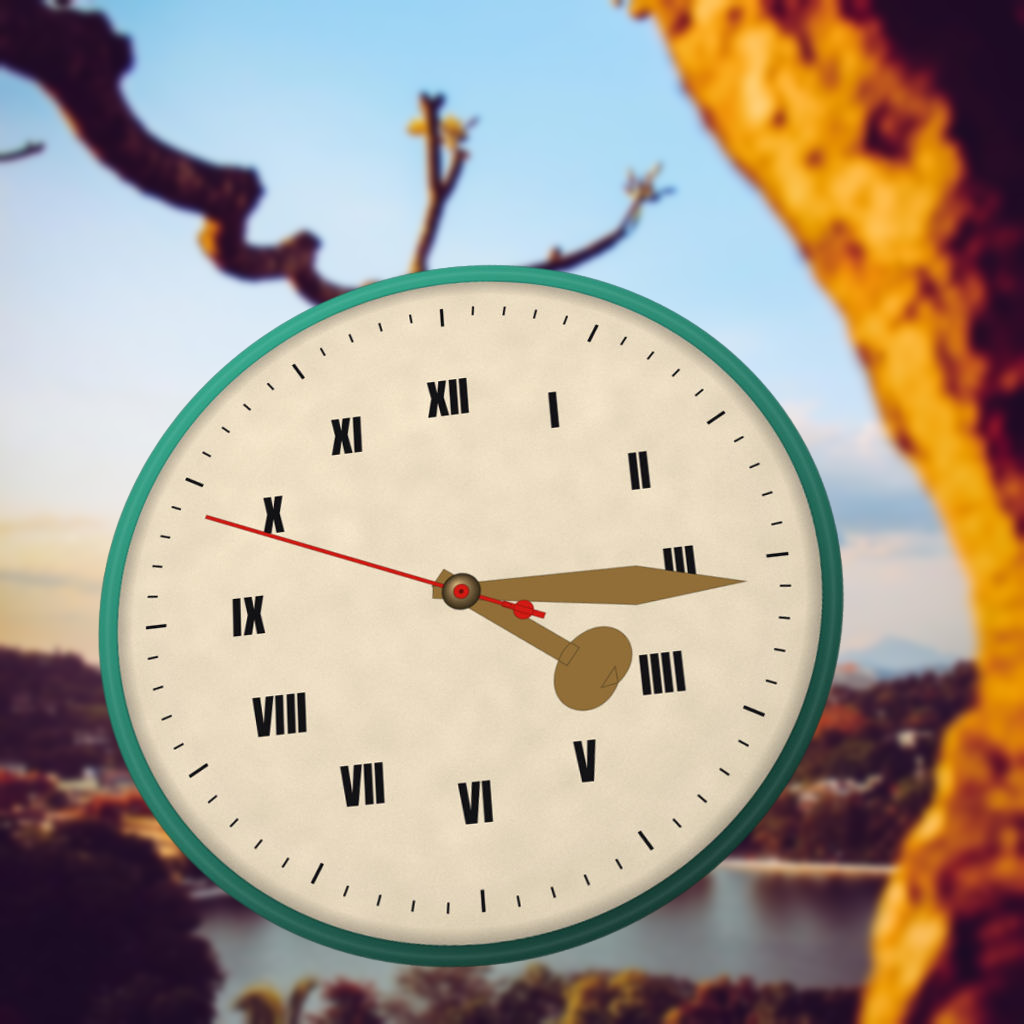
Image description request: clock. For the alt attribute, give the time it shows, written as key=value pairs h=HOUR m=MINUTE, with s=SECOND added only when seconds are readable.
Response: h=4 m=15 s=49
